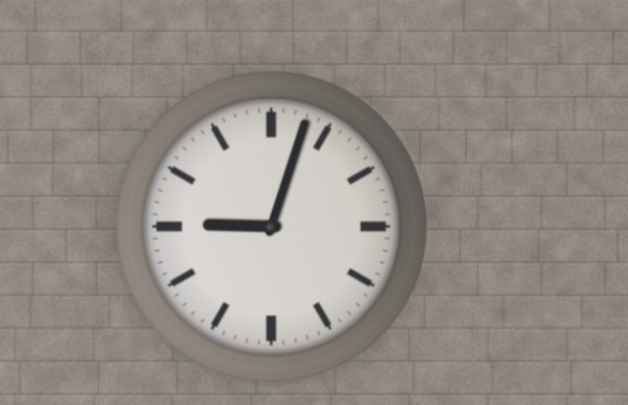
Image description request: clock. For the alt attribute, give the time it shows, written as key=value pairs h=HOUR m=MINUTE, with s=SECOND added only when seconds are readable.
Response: h=9 m=3
